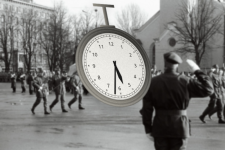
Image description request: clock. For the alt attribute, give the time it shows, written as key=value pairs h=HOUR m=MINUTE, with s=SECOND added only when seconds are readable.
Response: h=5 m=32
